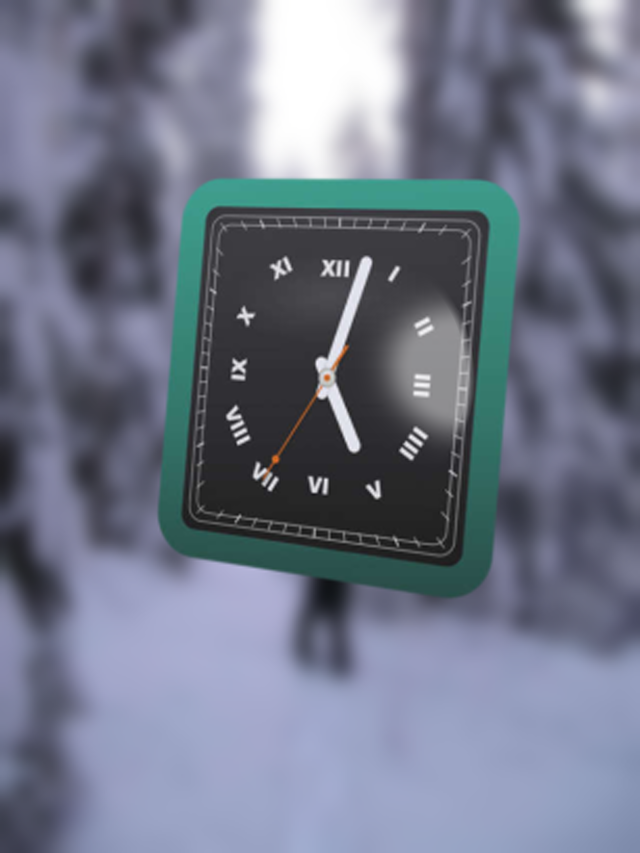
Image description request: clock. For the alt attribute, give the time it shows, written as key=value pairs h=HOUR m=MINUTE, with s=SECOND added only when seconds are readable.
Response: h=5 m=2 s=35
